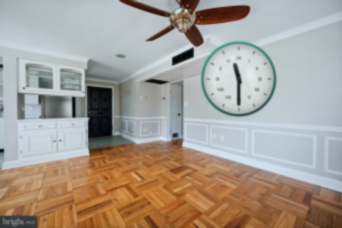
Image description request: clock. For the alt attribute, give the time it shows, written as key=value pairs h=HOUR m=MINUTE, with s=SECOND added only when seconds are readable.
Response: h=11 m=30
